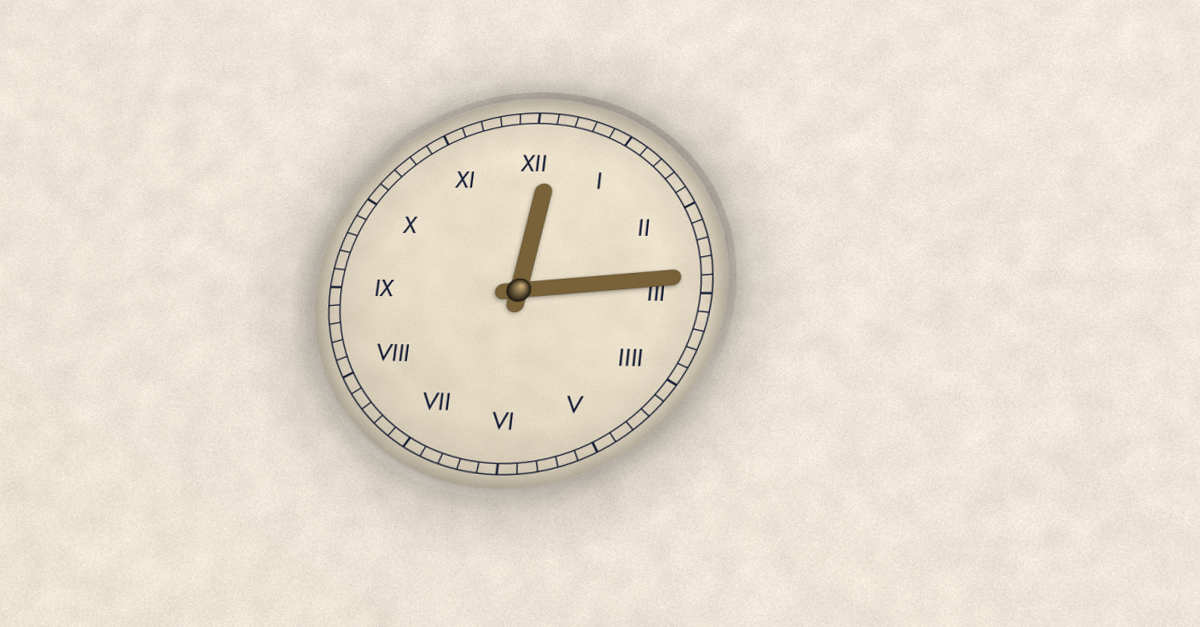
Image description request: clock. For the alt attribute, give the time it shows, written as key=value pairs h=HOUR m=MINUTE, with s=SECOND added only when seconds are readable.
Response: h=12 m=14
